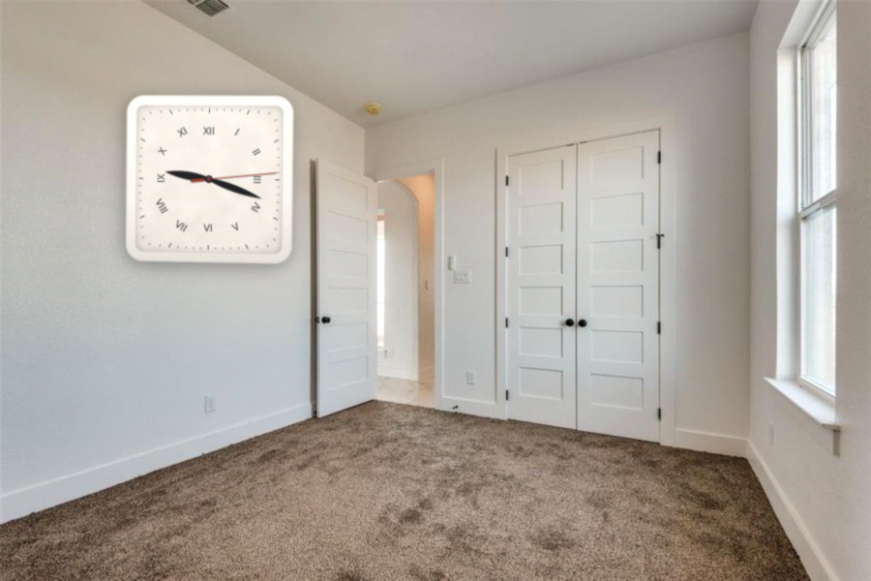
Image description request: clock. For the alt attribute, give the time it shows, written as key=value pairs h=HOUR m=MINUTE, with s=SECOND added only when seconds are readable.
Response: h=9 m=18 s=14
